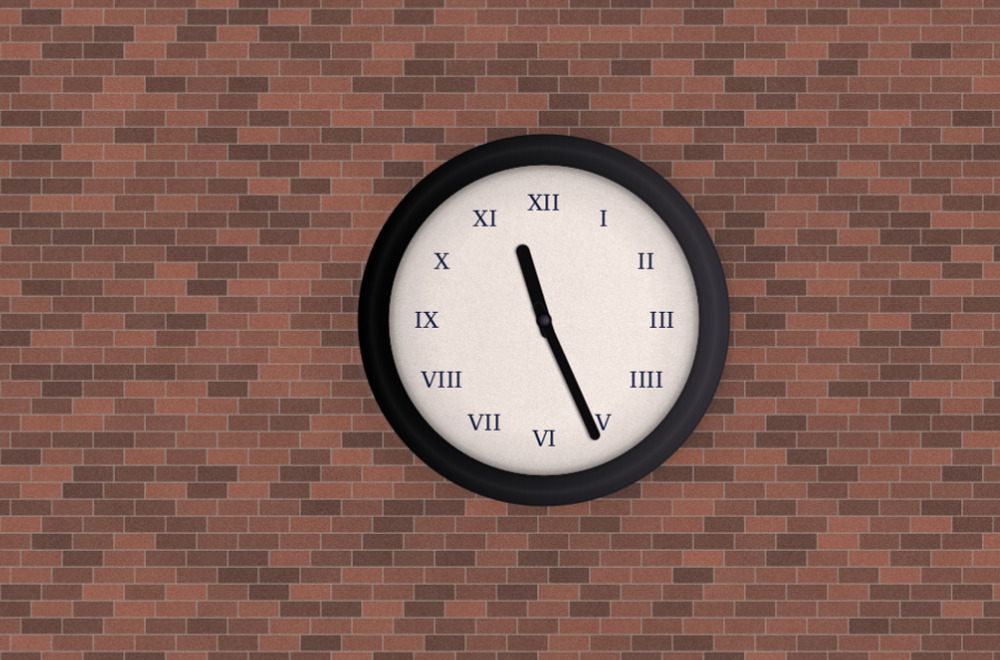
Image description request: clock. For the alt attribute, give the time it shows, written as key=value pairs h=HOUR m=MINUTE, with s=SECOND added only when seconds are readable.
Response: h=11 m=26
